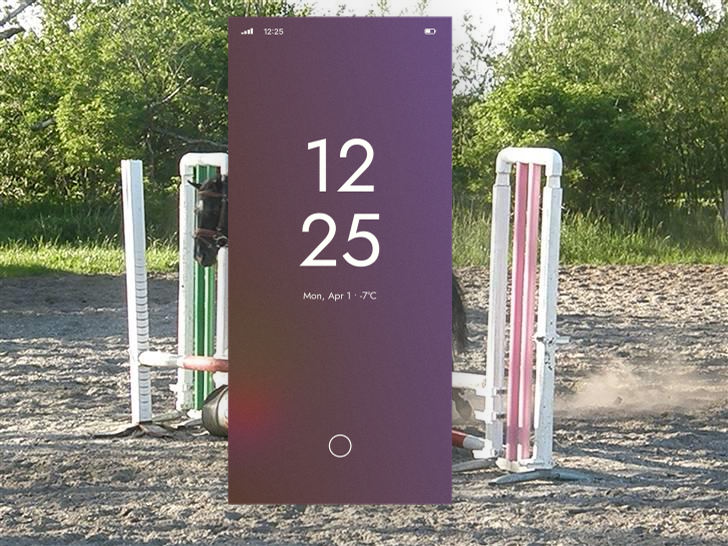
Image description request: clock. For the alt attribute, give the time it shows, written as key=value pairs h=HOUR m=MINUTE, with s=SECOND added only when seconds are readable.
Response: h=12 m=25
